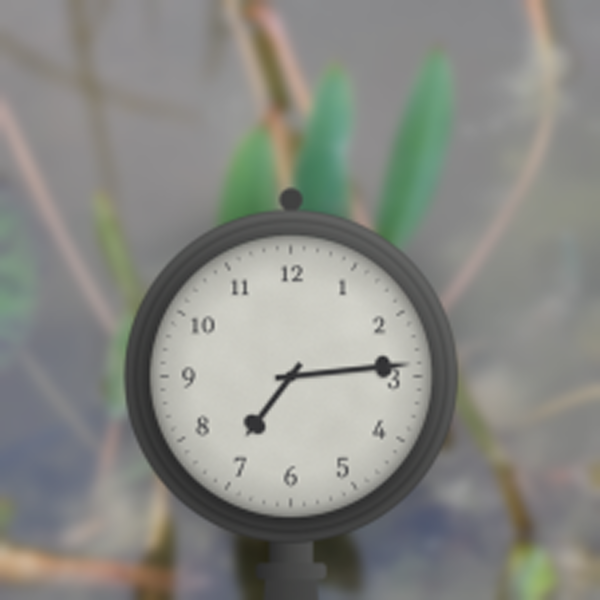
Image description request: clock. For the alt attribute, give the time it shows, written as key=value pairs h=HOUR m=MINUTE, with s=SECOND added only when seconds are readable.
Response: h=7 m=14
